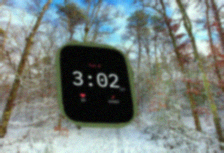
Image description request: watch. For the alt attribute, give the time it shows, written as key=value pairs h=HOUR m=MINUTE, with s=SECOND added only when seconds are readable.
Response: h=3 m=2
